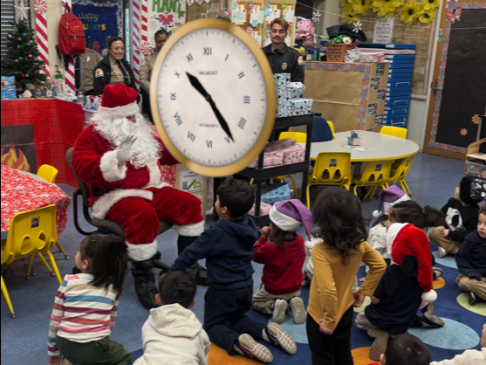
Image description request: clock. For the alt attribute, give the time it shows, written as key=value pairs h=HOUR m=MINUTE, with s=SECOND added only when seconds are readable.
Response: h=10 m=24
